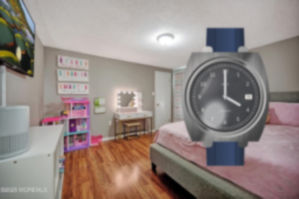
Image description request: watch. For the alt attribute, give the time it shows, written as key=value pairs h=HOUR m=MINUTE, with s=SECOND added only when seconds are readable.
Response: h=4 m=0
